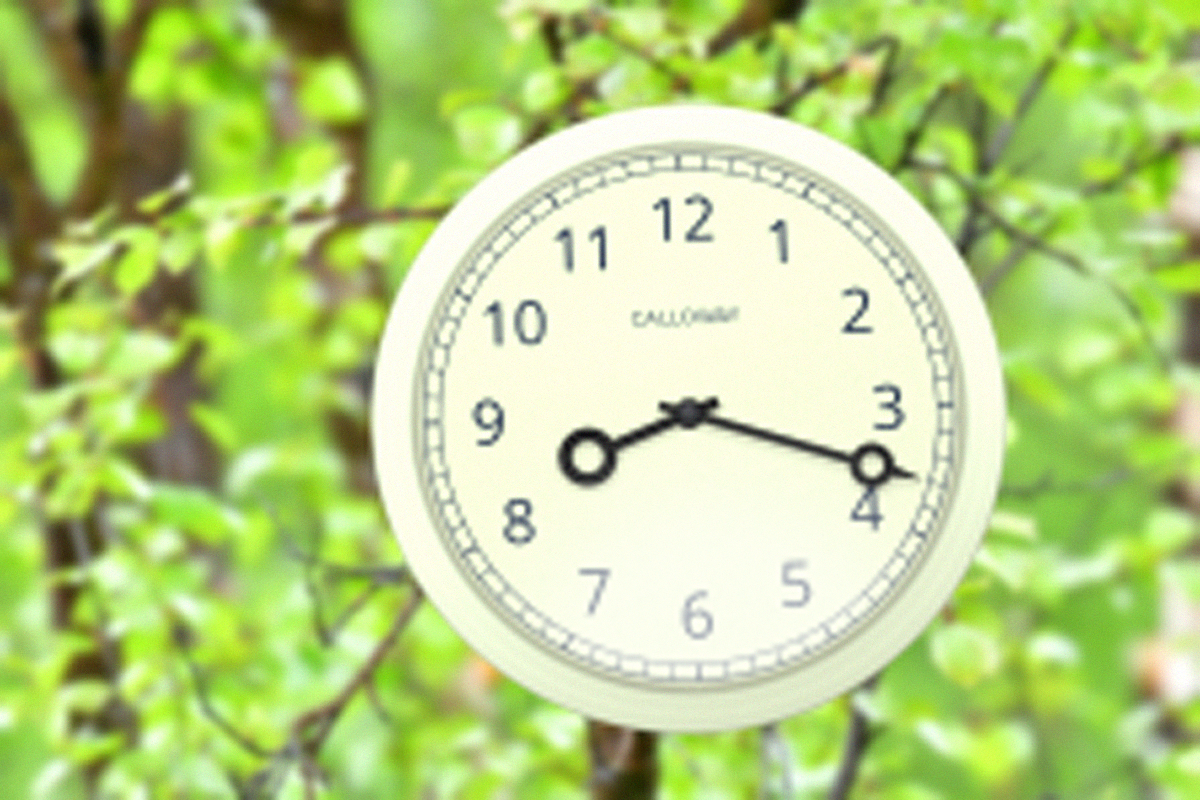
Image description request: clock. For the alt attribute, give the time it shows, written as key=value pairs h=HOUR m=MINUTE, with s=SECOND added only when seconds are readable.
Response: h=8 m=18
